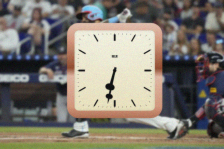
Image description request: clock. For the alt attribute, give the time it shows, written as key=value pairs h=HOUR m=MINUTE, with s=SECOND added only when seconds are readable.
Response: h=6 m=32
